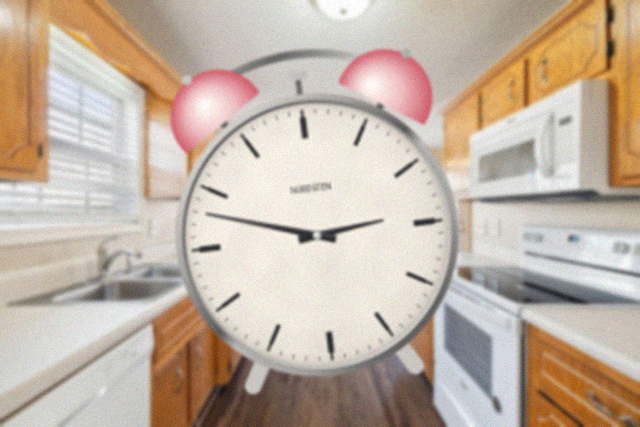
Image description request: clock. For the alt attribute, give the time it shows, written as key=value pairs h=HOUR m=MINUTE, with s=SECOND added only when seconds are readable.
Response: h=2 m=48
